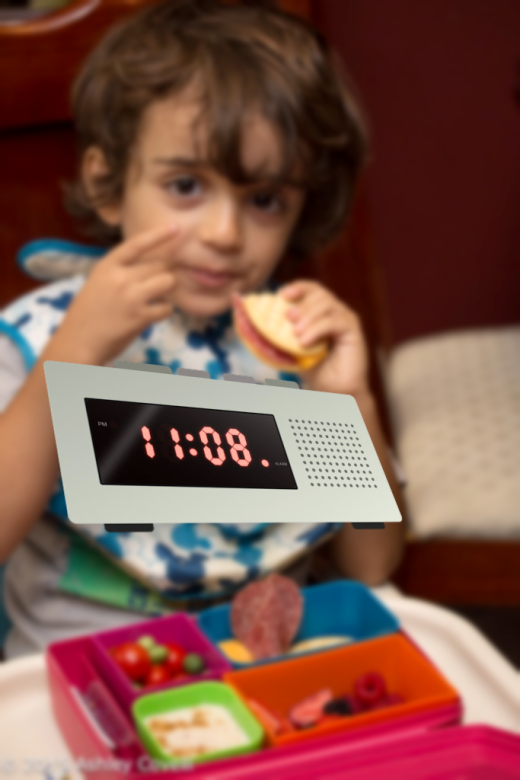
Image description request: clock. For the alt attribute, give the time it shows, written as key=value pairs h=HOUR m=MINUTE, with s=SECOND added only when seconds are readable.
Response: h=11 m=8
